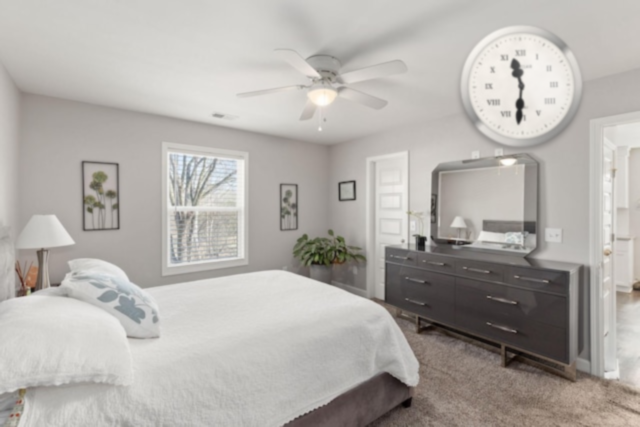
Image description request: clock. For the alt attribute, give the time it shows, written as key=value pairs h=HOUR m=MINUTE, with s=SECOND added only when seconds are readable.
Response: h=11 m=31
